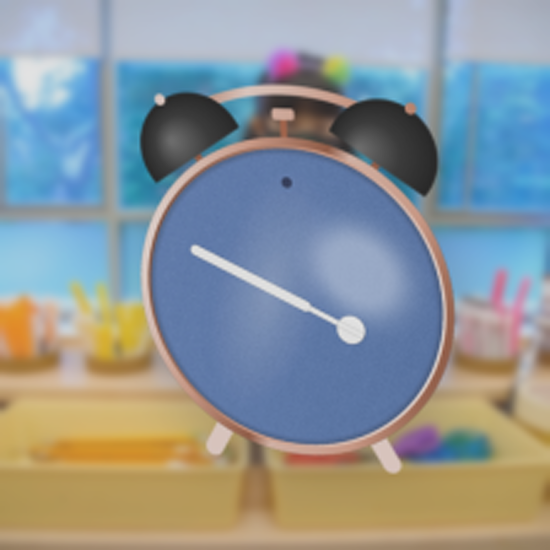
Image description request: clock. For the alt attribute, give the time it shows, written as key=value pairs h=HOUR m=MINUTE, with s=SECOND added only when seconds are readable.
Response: h=3 m=49
